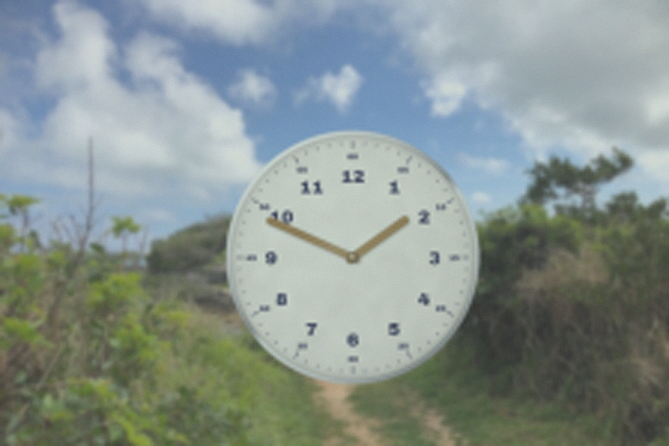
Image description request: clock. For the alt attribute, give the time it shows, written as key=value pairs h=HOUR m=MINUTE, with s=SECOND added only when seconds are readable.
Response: h=1 m=49
